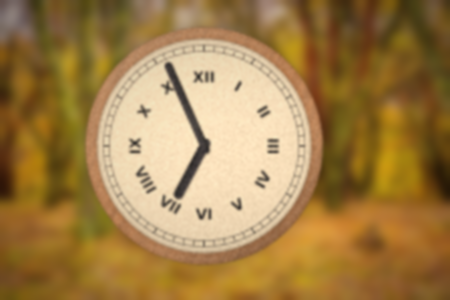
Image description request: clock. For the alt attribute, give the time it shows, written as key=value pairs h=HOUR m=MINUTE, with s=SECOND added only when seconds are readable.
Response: h=6 m=56
